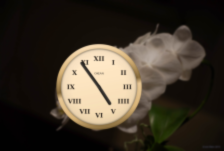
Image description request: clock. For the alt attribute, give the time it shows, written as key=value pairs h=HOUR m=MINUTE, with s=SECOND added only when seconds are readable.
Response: h=4 m=54
